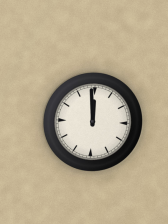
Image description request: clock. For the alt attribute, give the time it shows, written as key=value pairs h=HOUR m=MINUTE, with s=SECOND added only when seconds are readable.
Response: h=11 m=59
